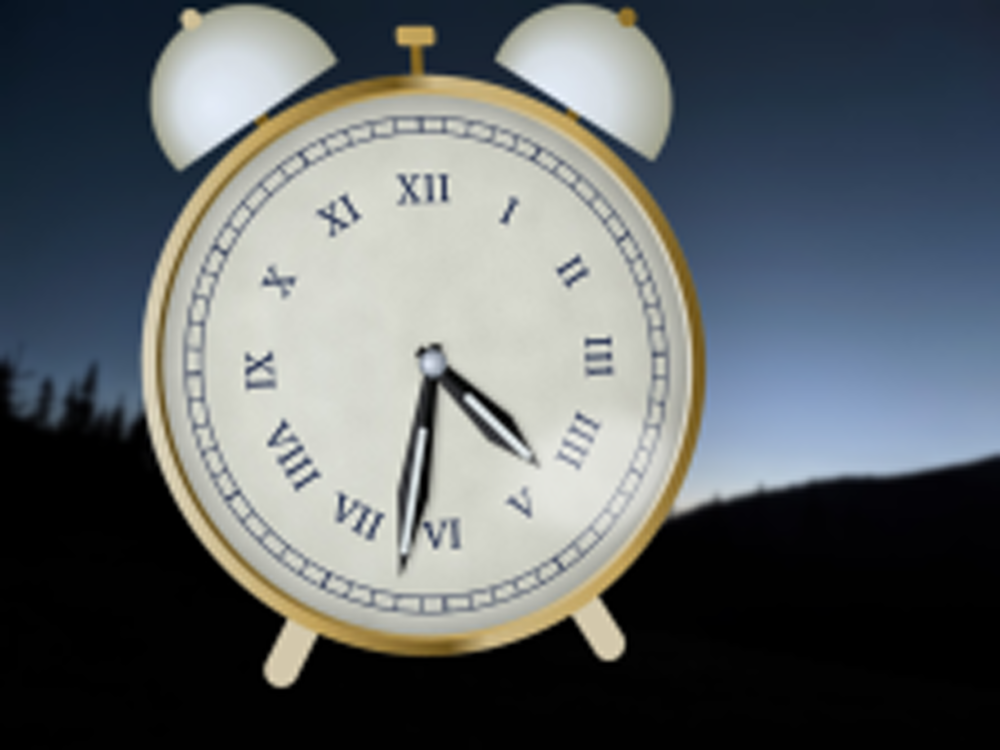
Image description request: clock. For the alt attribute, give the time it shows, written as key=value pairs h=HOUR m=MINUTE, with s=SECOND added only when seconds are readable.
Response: h=4 m=32
